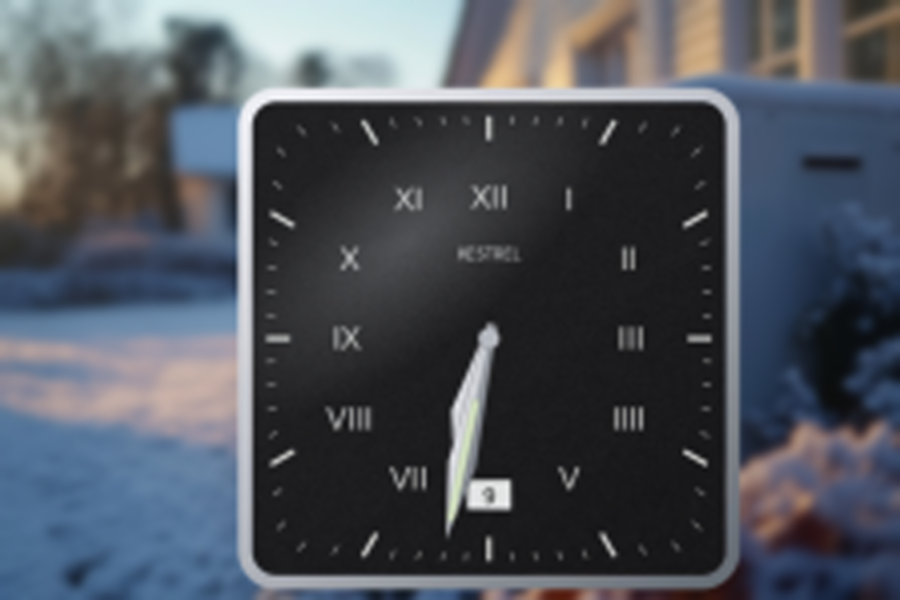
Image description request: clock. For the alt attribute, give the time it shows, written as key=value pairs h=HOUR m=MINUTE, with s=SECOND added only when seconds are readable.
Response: h=6 m=32
